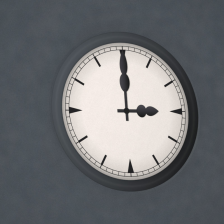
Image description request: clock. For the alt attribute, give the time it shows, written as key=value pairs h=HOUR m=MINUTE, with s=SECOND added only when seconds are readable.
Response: h=3 m=0
